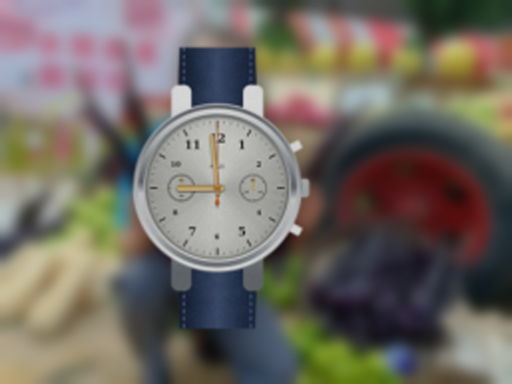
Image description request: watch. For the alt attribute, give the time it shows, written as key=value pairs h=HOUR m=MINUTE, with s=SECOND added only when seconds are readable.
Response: h=8 m=59
